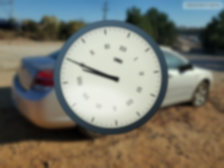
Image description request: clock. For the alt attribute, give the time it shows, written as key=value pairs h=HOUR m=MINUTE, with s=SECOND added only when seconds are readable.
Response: h=8 m=45
